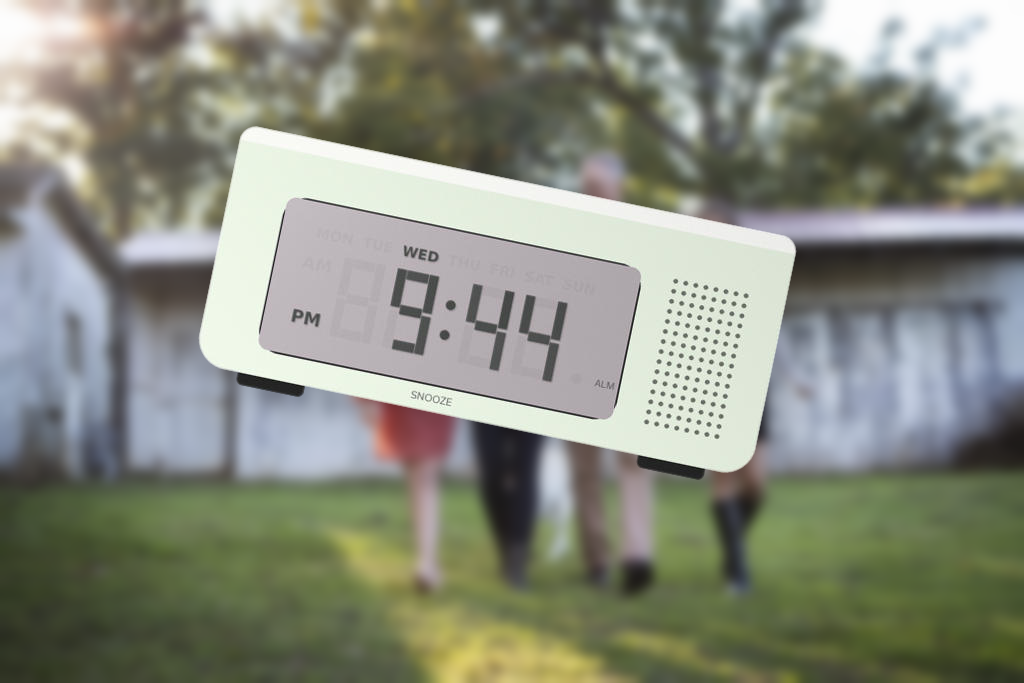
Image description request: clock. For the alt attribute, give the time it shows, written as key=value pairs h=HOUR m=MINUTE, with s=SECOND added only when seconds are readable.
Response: h=9 m=44
